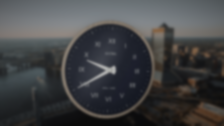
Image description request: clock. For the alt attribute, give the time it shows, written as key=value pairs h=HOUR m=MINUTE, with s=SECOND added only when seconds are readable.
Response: h=9 m=40
